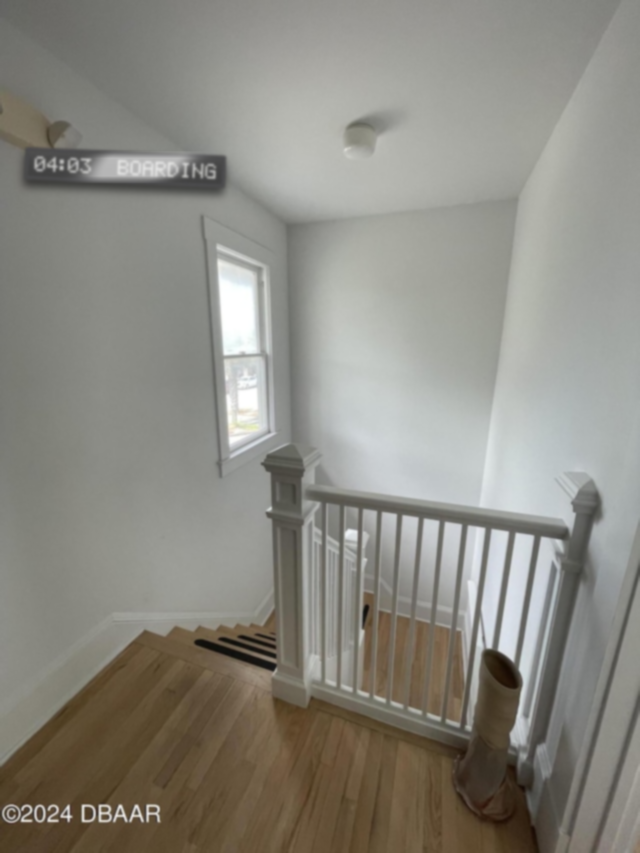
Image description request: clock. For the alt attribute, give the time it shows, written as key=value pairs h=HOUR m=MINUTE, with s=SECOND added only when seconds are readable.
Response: h=4 m=3
